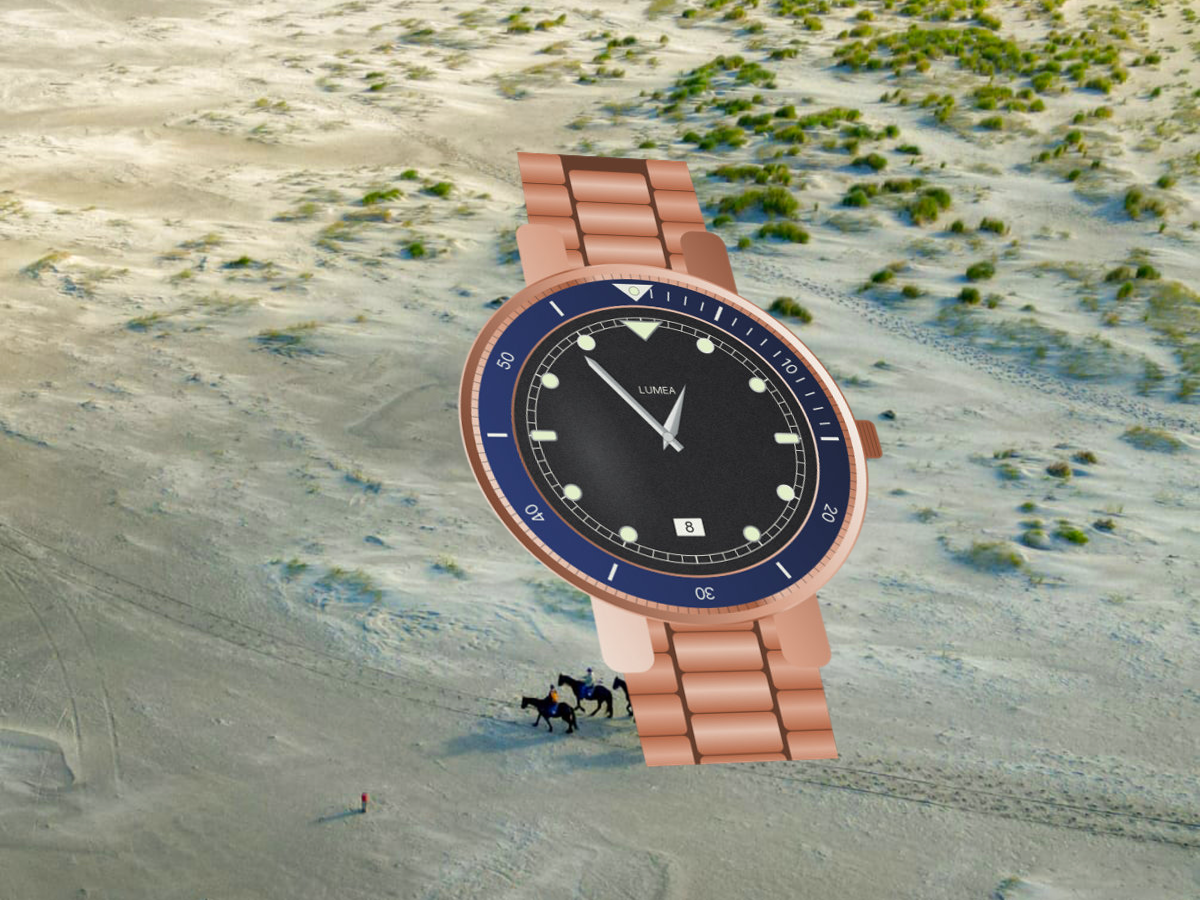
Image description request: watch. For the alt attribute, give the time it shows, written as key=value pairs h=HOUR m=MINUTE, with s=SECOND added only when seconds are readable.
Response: h=12 m=54
